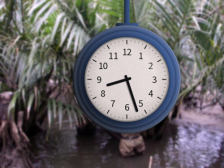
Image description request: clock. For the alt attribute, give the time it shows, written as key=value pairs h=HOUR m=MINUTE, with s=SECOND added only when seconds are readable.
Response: h=8 m=27
